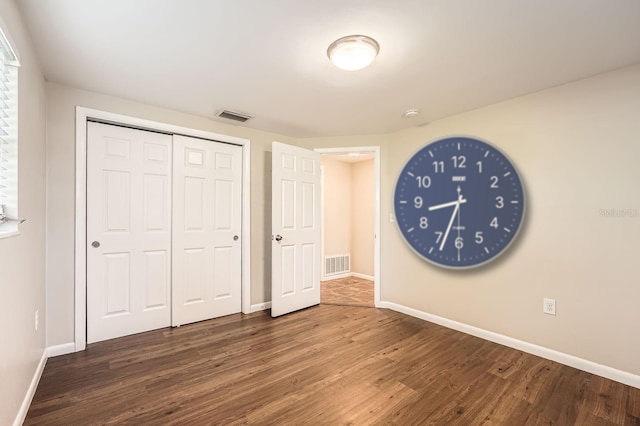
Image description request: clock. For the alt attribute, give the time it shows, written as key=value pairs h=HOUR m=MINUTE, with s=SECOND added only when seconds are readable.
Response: h=8 m=33 s=30
